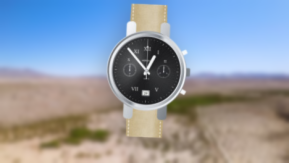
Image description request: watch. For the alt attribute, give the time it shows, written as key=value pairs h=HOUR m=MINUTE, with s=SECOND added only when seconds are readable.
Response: h=12 m=53
